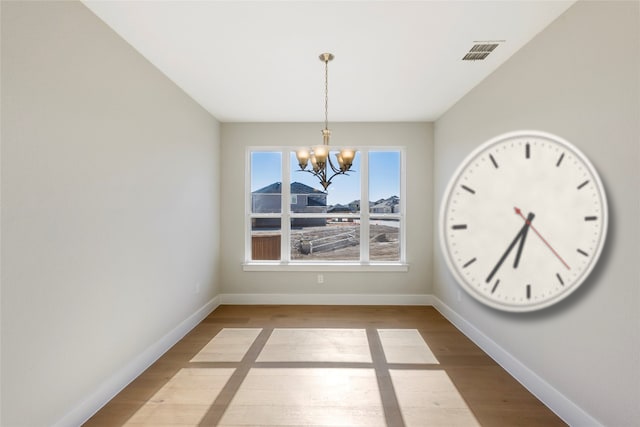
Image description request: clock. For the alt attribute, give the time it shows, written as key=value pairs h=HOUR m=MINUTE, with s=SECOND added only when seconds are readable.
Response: h=6 m=36 s=23
